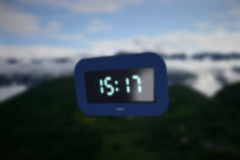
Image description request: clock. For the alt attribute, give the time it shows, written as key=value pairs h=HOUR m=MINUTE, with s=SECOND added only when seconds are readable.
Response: h=15 m=17
